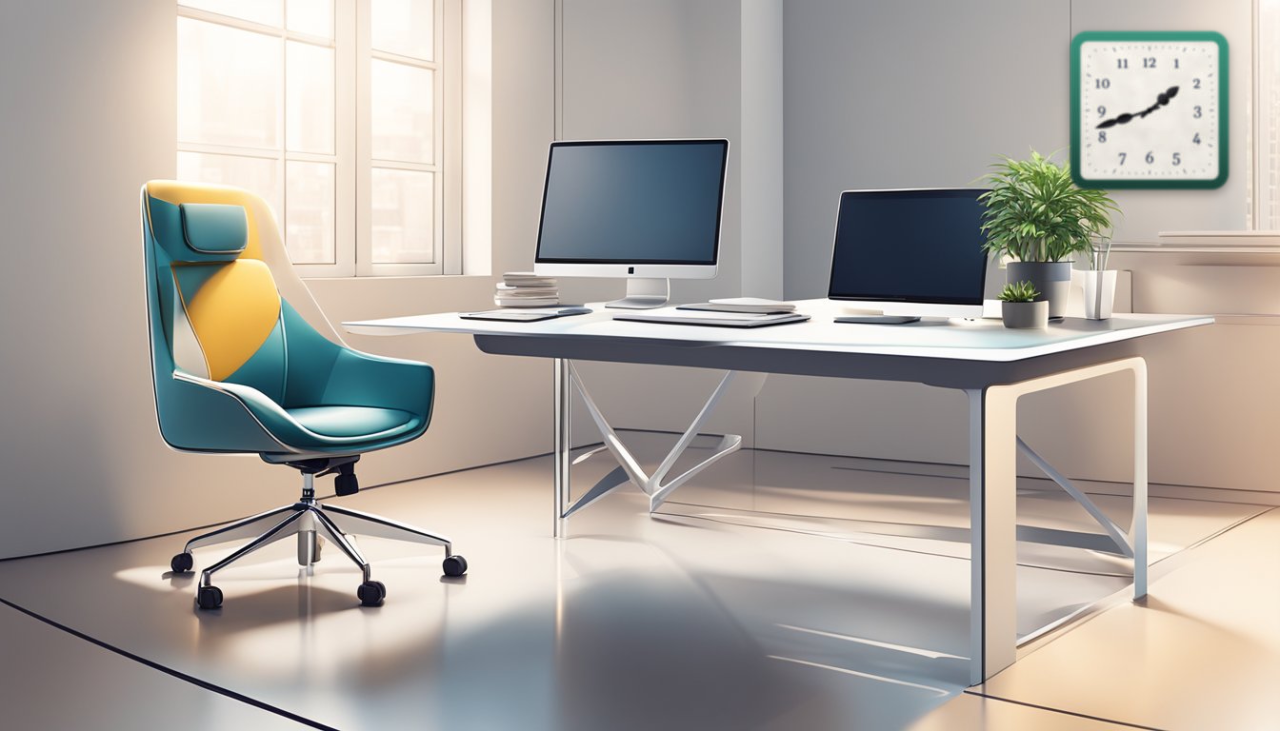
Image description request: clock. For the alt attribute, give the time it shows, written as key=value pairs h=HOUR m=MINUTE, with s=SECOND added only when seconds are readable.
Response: h=1 m=42
